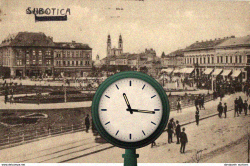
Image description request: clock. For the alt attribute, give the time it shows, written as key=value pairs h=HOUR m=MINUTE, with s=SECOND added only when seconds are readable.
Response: h=11 m=16
